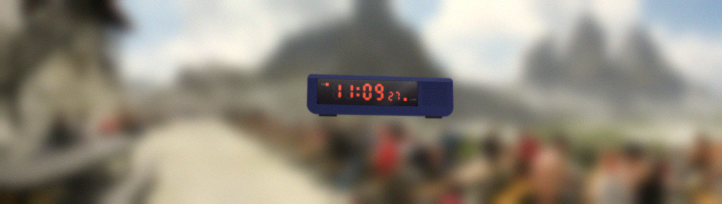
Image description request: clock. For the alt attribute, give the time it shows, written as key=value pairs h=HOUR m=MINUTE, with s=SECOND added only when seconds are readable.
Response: h=11 m=9 s=27
